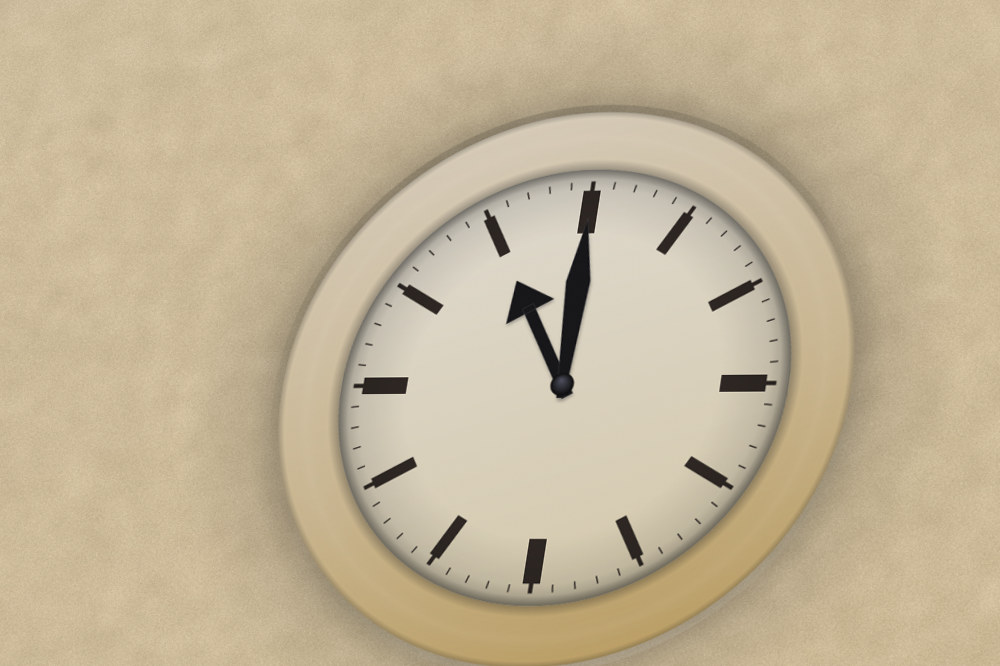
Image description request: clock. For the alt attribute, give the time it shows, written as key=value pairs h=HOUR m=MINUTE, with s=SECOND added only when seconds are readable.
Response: h=11 m=0
